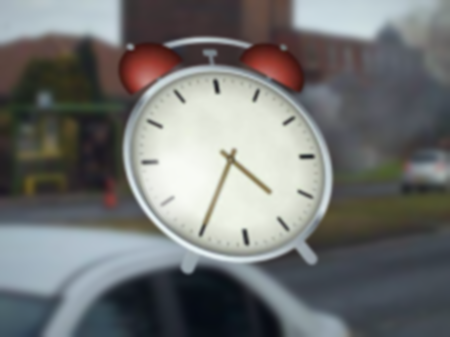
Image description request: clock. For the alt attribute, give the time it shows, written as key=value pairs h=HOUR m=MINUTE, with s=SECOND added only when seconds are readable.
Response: h=4 m=35
